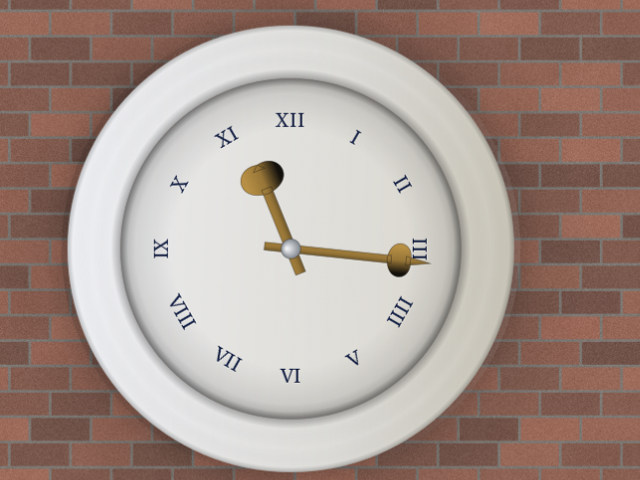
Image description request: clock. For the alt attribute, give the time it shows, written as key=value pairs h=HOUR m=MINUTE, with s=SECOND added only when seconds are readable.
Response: h=11 m=16
